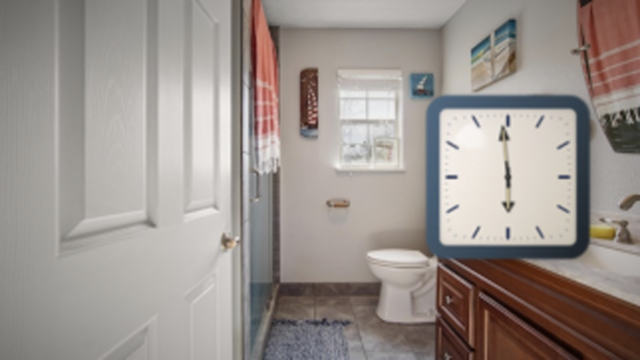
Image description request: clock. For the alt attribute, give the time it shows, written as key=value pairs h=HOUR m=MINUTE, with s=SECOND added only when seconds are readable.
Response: h=5 m=59
